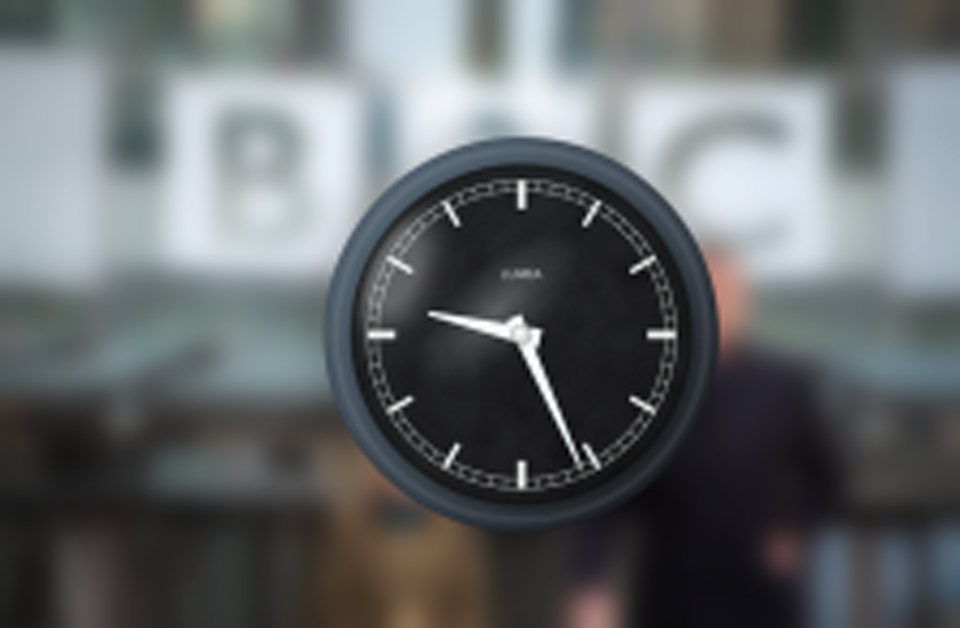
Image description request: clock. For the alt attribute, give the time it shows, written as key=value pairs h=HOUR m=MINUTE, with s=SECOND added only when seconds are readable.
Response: h=9 m=26
